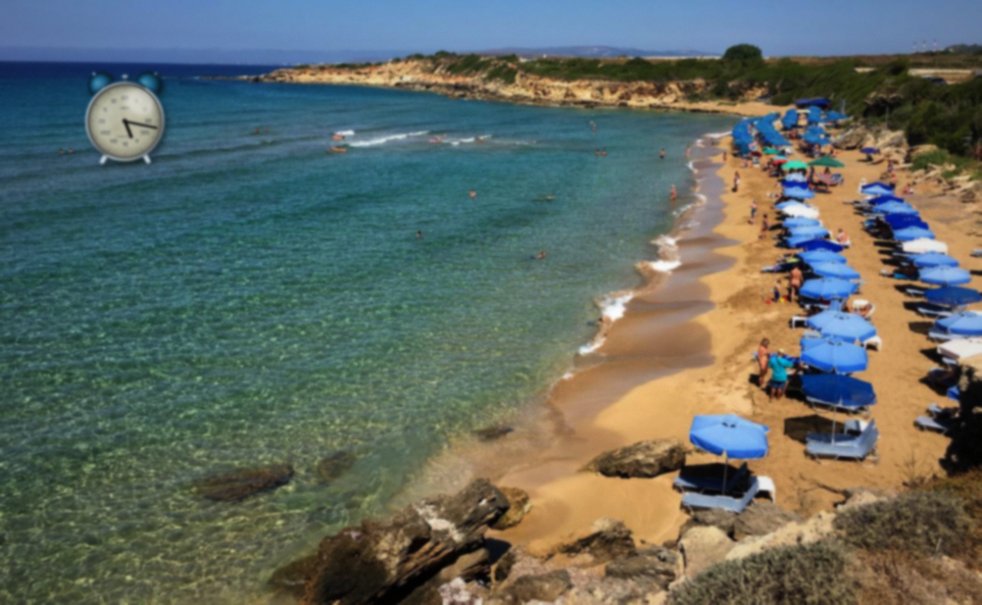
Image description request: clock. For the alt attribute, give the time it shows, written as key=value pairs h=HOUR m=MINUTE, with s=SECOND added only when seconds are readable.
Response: h=5 m=17
